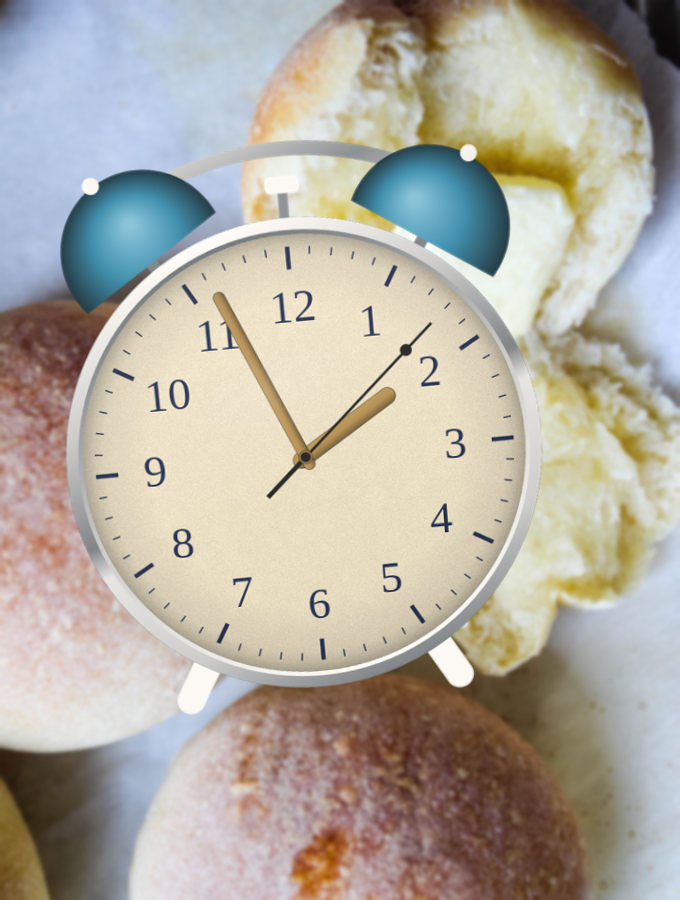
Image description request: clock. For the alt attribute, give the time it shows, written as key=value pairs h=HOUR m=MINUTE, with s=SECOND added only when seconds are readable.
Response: h=1 m=56 s=8
